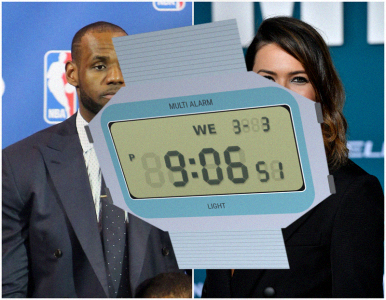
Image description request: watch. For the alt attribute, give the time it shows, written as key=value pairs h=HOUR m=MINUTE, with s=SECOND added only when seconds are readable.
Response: h=9 m=6 s=51
